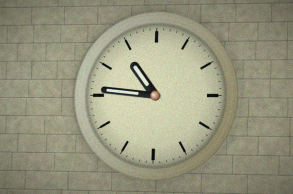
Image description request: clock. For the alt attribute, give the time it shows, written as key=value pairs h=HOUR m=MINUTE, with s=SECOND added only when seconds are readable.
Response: h=10 m=46
